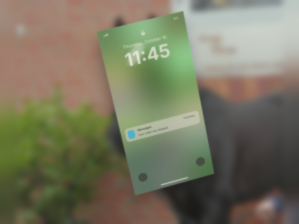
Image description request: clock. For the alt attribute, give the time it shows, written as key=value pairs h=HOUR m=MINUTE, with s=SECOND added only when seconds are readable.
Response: h=11 m=45
